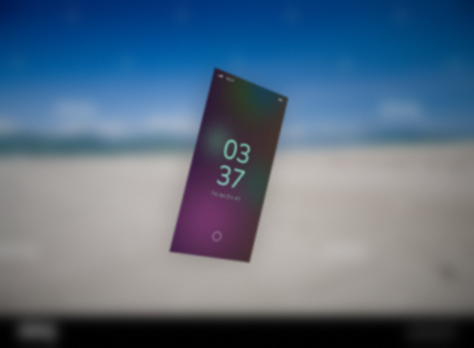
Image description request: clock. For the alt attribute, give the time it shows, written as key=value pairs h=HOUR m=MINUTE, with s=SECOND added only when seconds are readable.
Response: h=3 m=37
